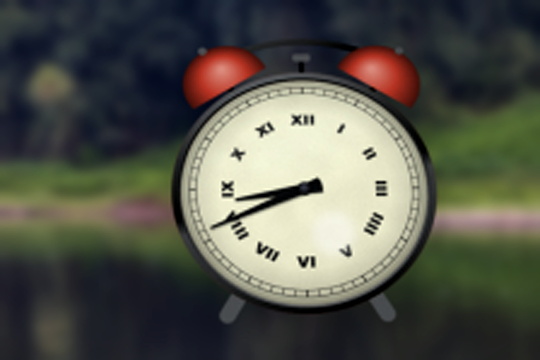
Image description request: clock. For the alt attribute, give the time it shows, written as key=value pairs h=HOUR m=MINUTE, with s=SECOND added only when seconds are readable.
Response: h=8 m=41
